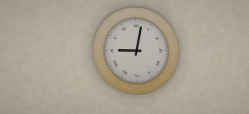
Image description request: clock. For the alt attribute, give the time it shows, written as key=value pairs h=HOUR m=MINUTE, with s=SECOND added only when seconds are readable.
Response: h=9 m=2
